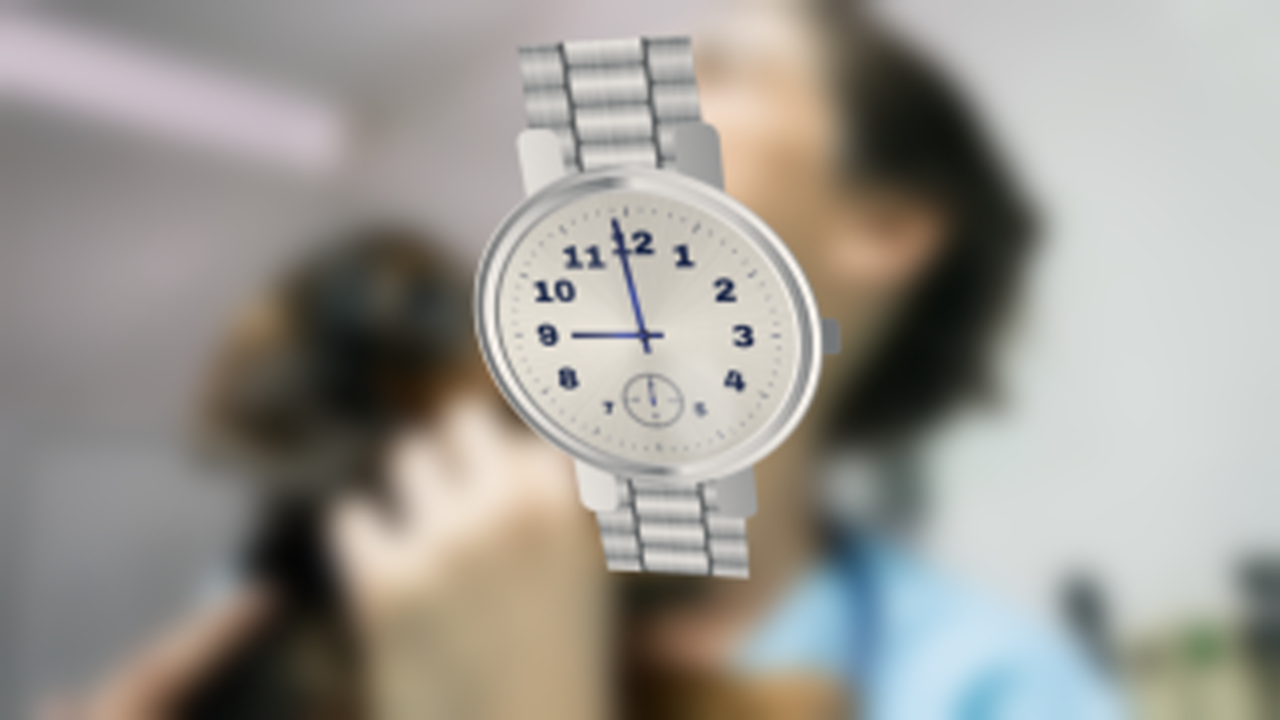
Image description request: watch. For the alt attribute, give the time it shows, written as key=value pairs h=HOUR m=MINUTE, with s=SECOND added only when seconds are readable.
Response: h=8 m=59
